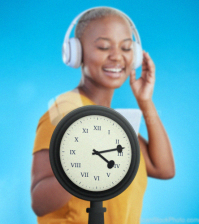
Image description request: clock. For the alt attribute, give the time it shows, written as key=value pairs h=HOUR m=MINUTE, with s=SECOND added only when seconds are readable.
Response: h=4 m=13
